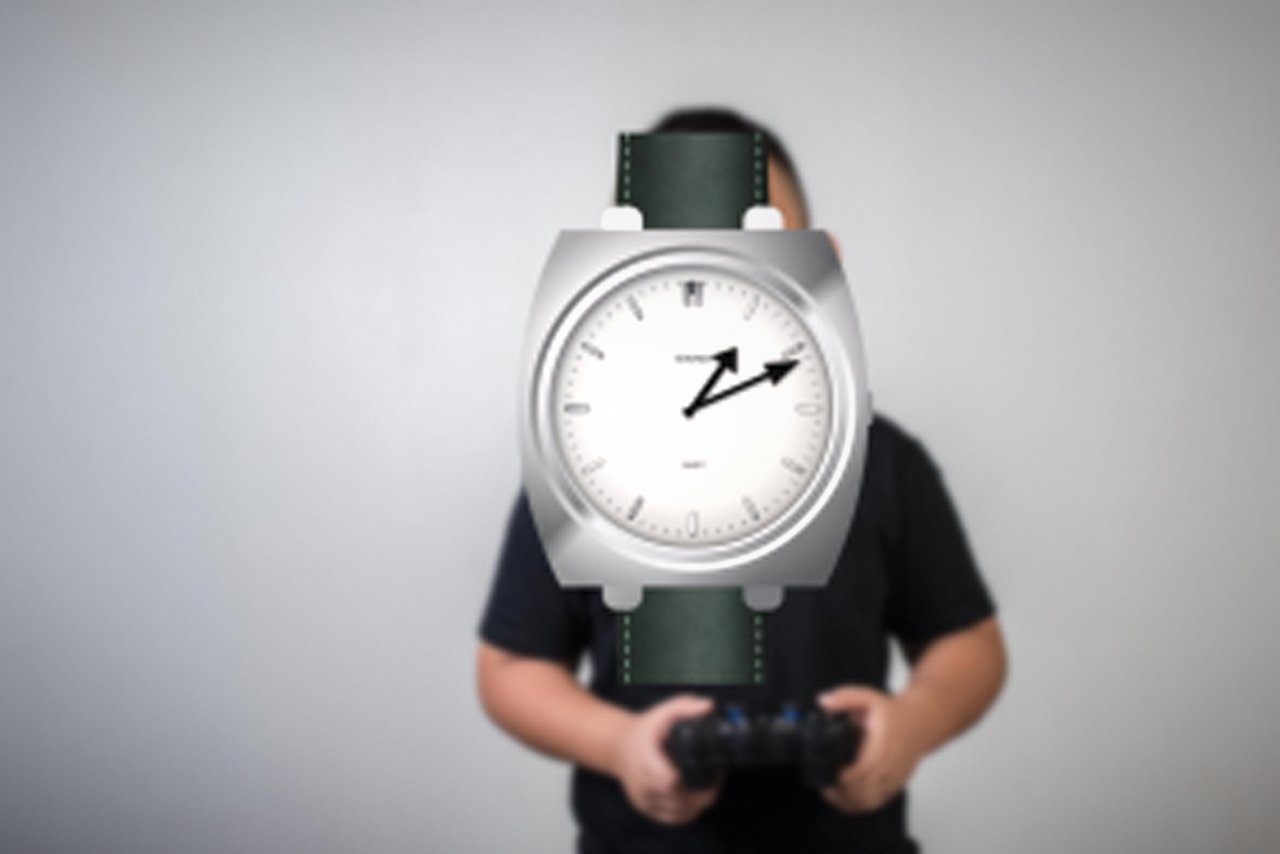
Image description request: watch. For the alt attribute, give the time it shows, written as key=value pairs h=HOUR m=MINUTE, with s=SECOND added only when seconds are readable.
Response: h=1 m=11
